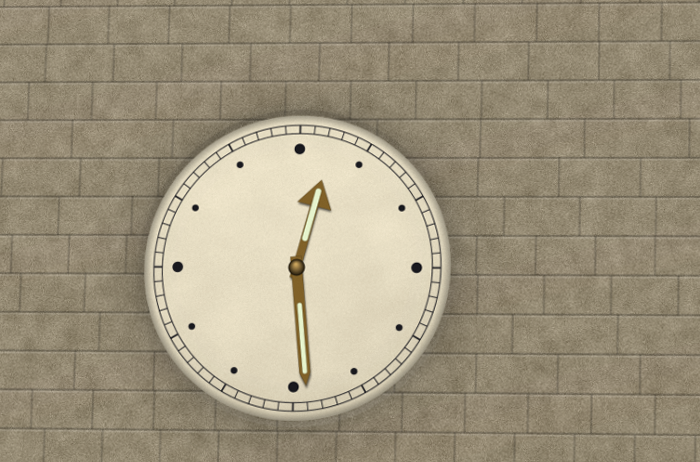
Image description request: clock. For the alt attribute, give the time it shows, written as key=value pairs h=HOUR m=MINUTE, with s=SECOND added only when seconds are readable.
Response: h=12 m=29
